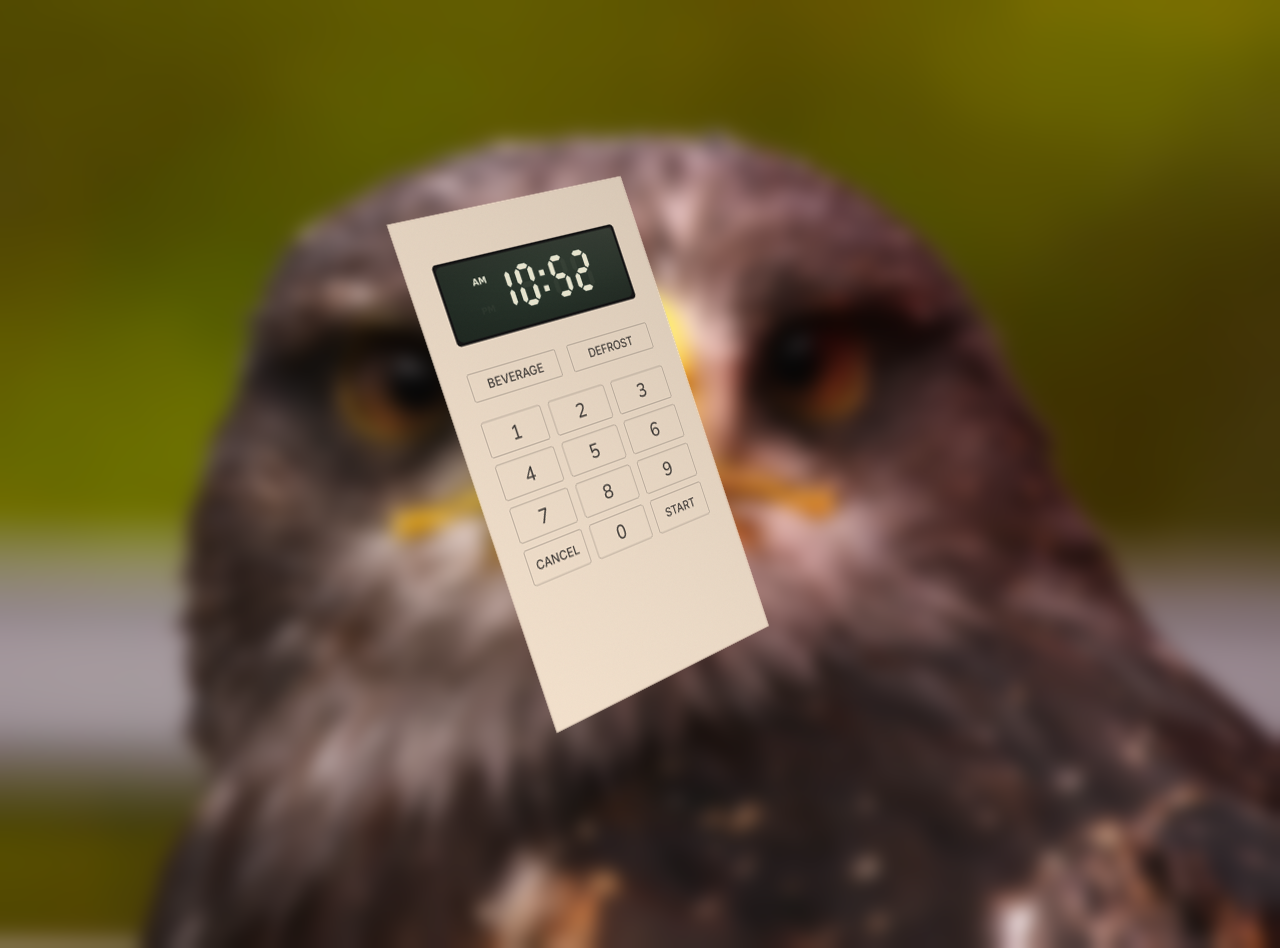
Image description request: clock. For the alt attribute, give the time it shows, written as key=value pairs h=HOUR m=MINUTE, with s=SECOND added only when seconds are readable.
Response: h=10 m=52
